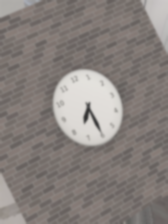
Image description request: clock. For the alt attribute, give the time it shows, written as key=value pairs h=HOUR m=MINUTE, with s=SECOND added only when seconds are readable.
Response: h=7 m=30
